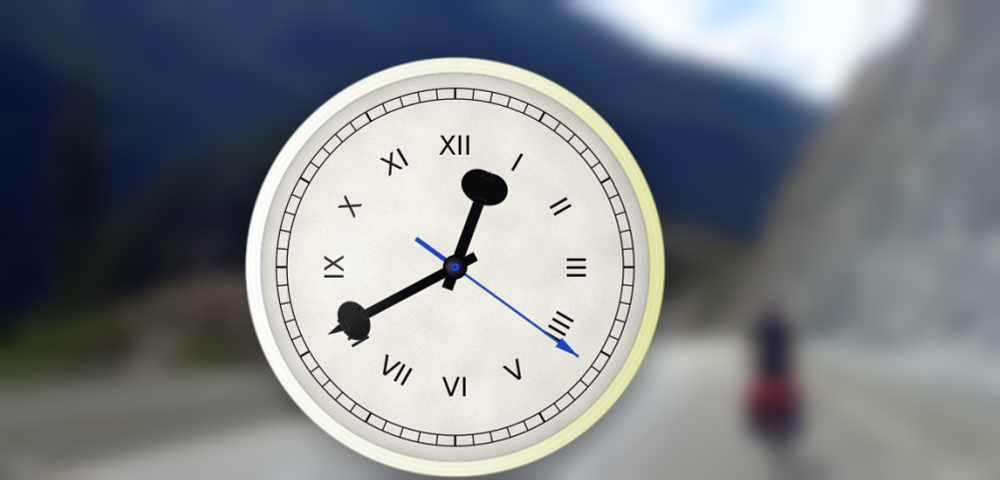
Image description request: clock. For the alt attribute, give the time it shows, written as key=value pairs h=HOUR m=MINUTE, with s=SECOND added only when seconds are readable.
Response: h=12 m=40 s=21
